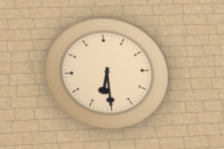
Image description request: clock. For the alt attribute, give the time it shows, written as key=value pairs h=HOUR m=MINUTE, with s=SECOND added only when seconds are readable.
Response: h=6 m=30
